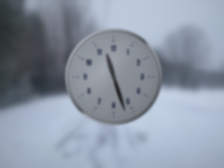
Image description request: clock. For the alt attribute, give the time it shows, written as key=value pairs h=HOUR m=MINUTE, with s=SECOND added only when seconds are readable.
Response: h=11 m=27
